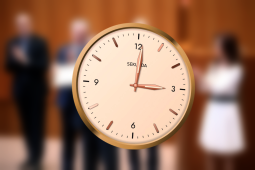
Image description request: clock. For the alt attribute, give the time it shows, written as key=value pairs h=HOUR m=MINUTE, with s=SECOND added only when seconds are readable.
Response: h=3 m=1
